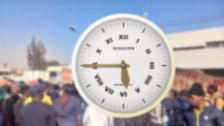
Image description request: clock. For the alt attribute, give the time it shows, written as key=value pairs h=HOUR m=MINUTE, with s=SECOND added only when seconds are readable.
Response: h=5 m=45
